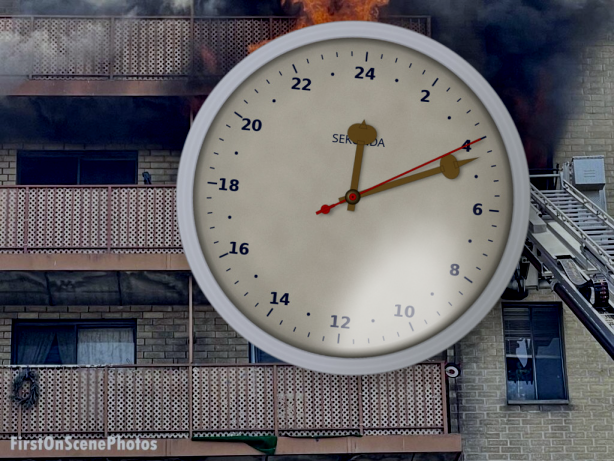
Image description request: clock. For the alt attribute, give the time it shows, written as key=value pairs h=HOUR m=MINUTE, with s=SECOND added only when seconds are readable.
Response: h=0 m=11 s=10
